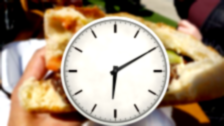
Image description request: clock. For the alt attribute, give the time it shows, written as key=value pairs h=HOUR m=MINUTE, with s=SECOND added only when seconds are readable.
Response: h=6 m=10
